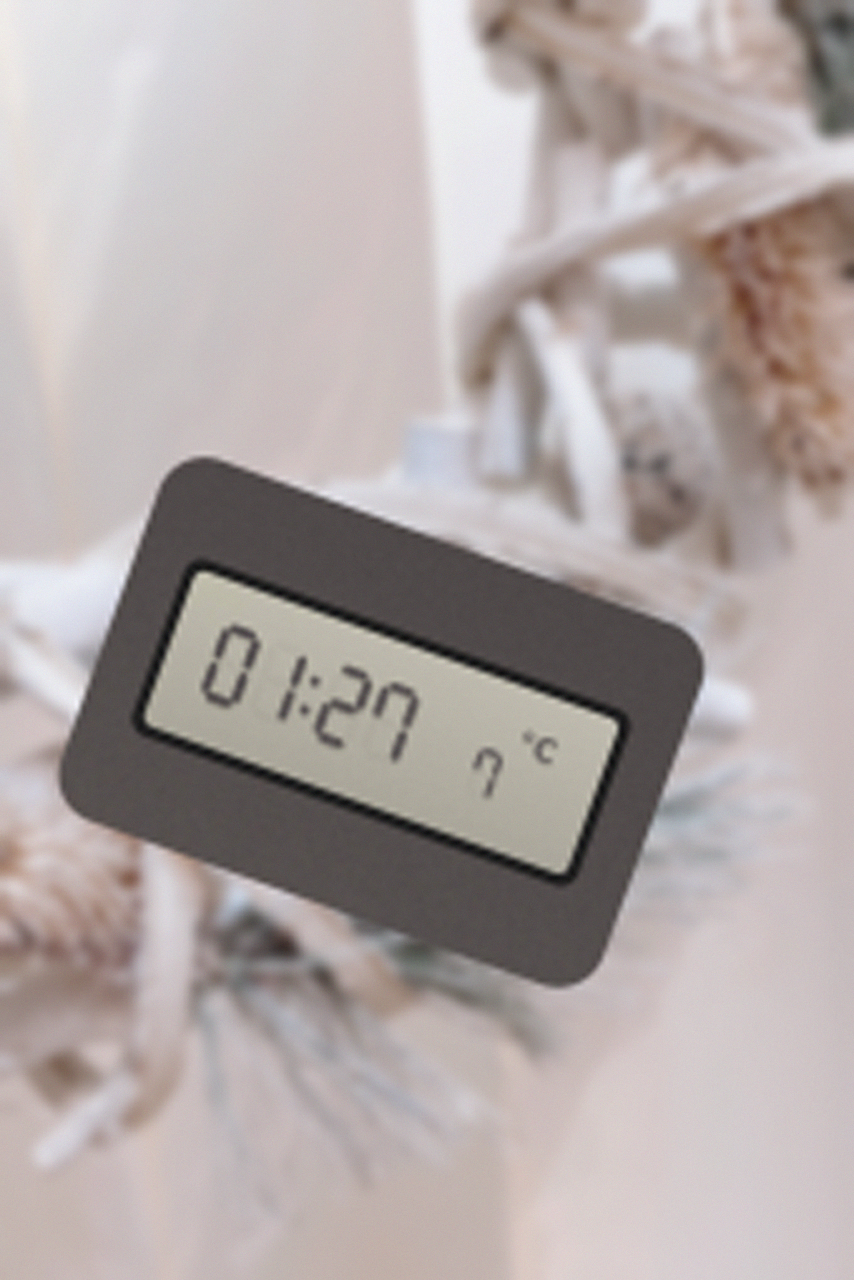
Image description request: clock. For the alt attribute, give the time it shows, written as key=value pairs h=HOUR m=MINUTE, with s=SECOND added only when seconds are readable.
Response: h=1 m=27
